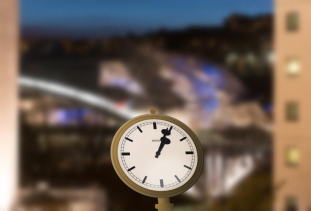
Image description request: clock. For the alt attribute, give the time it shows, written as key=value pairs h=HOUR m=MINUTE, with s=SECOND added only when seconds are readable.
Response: h=1 m=4
